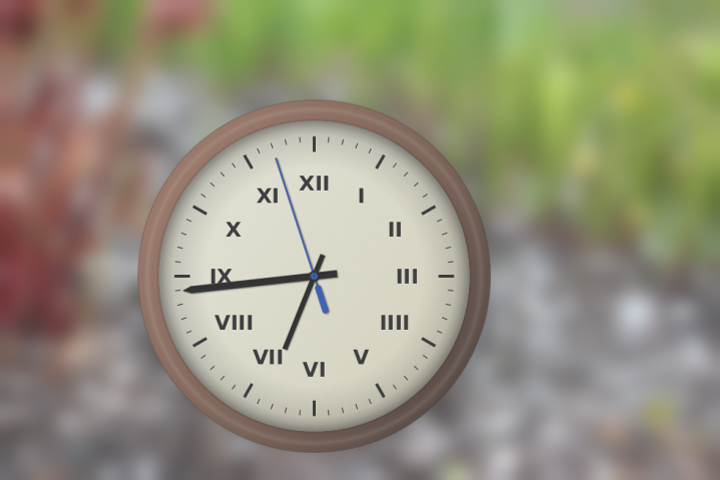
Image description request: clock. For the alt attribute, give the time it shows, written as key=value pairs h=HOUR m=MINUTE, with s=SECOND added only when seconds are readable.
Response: h=6 m=43 s=57
